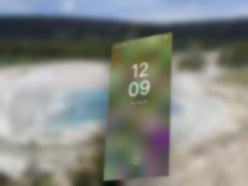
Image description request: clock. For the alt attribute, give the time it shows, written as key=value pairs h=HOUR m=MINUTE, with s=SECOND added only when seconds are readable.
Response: h=12 m=9
